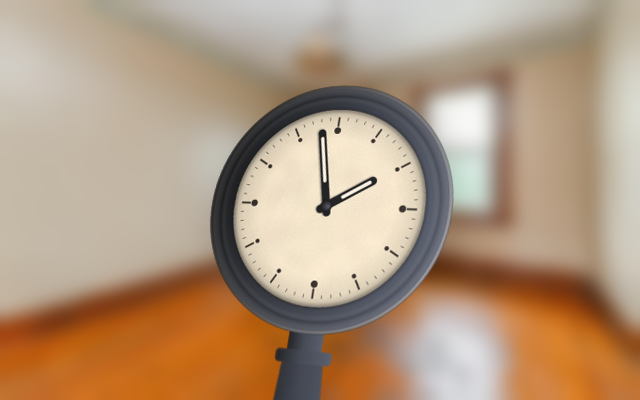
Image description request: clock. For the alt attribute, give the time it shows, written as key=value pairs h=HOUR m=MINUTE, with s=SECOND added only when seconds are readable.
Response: h=1 m=58
